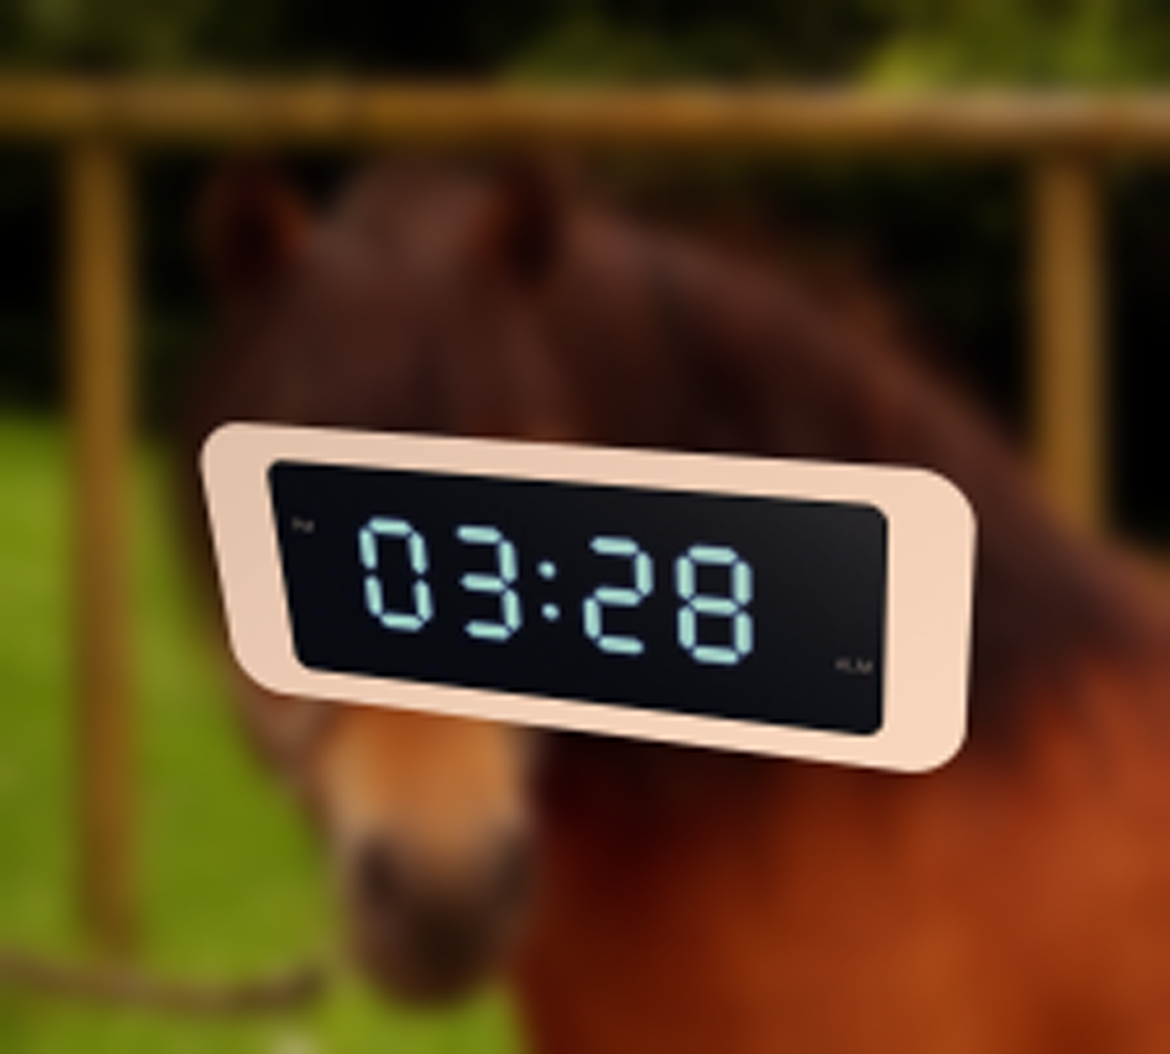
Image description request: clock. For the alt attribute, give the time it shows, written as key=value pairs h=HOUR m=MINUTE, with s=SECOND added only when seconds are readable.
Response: h=3 m=28
